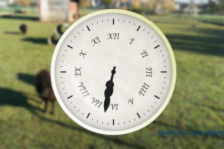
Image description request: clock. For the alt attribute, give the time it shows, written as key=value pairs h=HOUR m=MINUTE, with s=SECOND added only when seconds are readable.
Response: h=6 m=32
